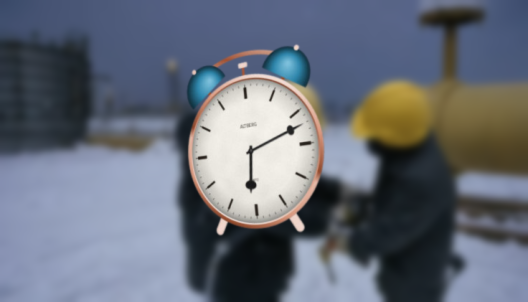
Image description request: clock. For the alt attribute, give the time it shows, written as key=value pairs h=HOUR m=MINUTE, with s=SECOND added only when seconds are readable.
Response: h=6 m=12
